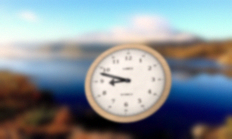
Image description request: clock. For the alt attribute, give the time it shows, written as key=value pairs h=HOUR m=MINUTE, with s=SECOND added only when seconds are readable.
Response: h=8 m=48
